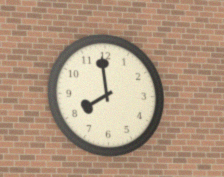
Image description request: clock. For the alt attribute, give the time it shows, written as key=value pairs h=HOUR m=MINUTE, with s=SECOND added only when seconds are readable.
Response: h=7 m=59
